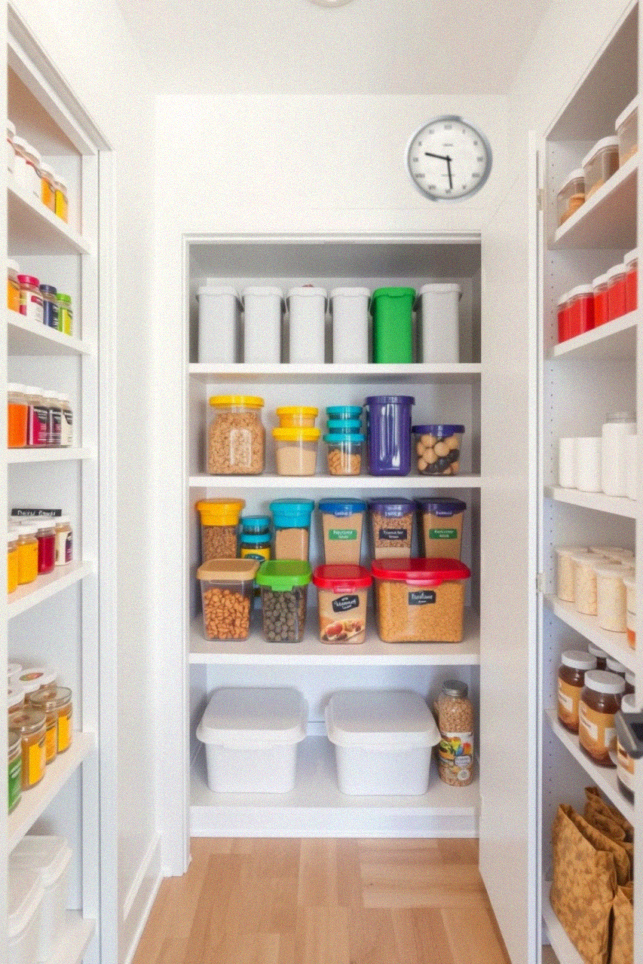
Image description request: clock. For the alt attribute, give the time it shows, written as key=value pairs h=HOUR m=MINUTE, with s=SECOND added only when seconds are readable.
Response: h=9 m=29
